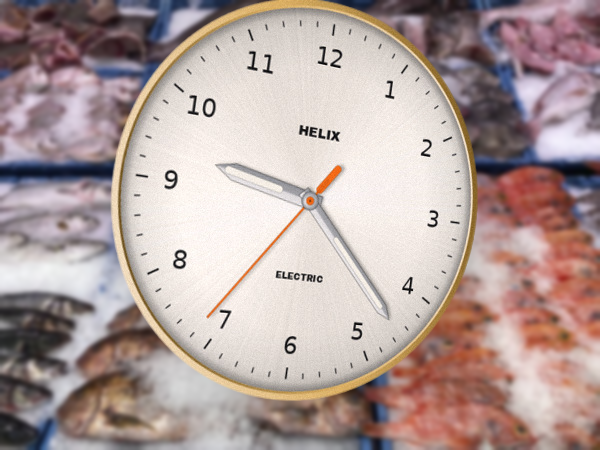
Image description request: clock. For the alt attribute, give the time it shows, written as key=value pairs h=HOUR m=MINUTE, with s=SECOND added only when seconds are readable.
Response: h=9 m=22 s=36
